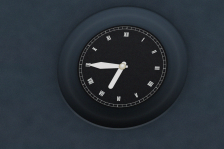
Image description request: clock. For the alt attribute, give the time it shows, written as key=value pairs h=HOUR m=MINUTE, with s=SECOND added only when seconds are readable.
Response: h=6 m=45
